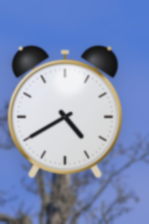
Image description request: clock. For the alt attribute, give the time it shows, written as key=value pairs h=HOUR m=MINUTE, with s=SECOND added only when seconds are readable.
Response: h=4 m=40
